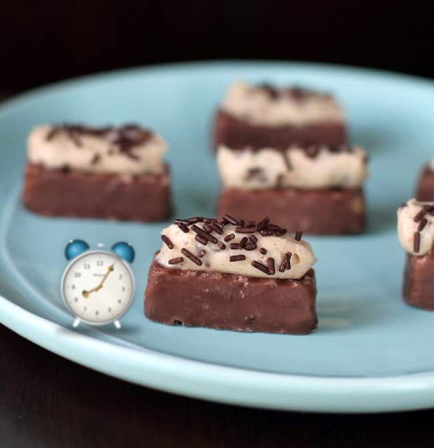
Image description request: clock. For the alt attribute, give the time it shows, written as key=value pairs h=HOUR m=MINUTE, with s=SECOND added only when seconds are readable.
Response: h=8 m=5
